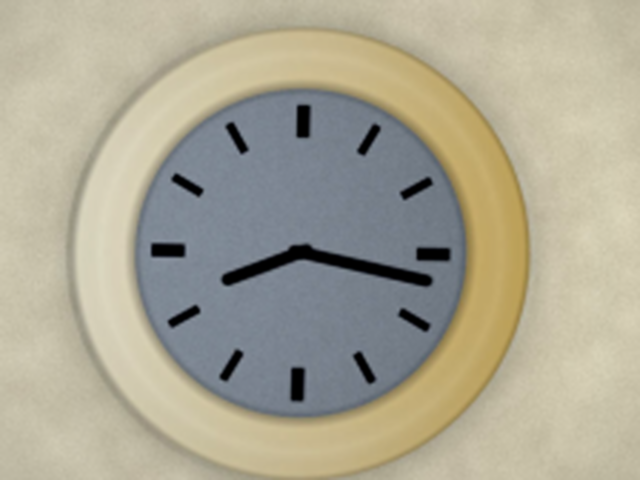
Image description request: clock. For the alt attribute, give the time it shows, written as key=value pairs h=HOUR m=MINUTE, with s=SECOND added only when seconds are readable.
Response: h=8 m=17
